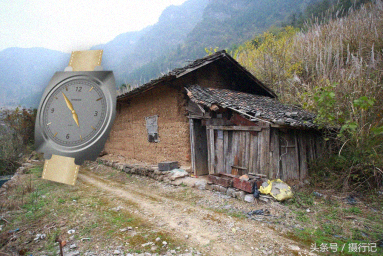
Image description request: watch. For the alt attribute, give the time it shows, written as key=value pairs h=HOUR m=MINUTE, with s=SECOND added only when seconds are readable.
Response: h=4 m=53
